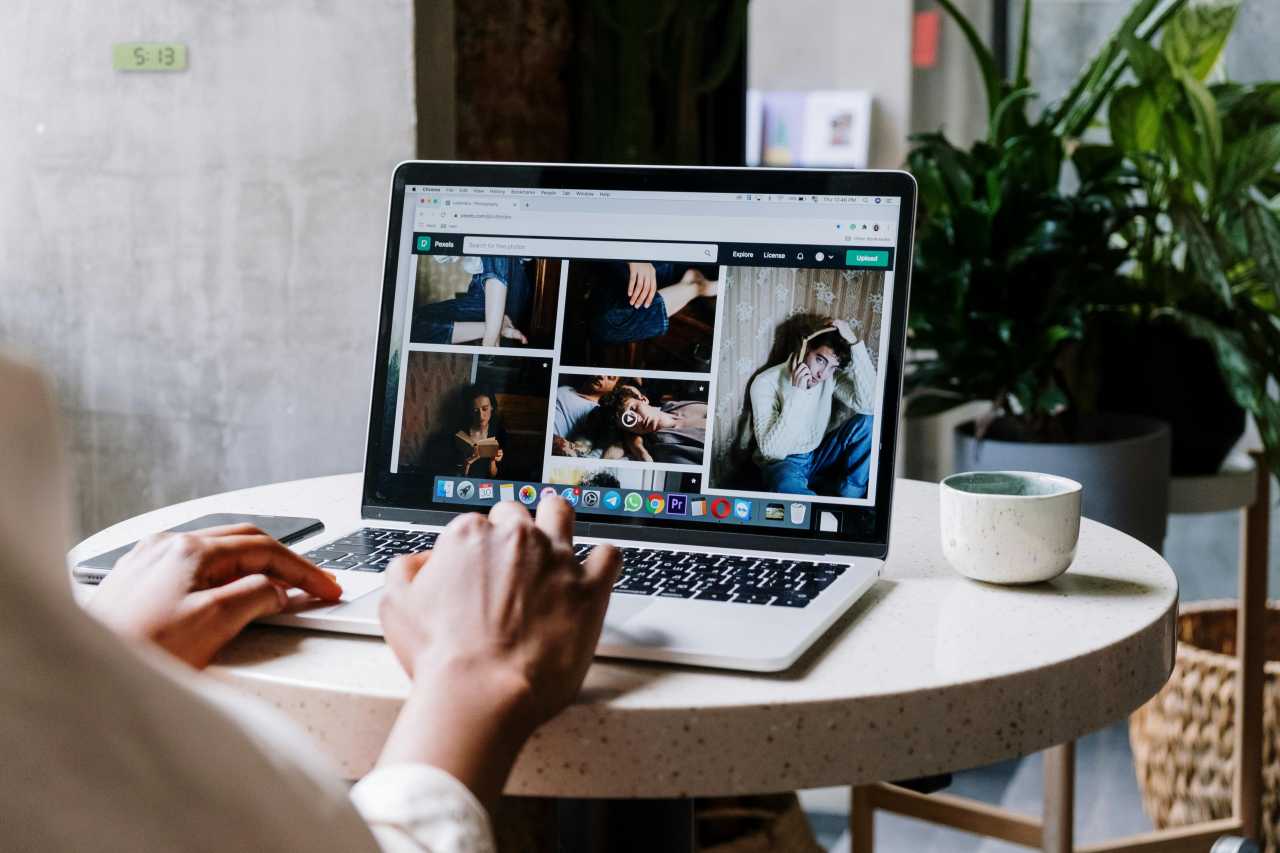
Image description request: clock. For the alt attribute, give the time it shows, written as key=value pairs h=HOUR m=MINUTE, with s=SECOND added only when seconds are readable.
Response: h=5 m=13
